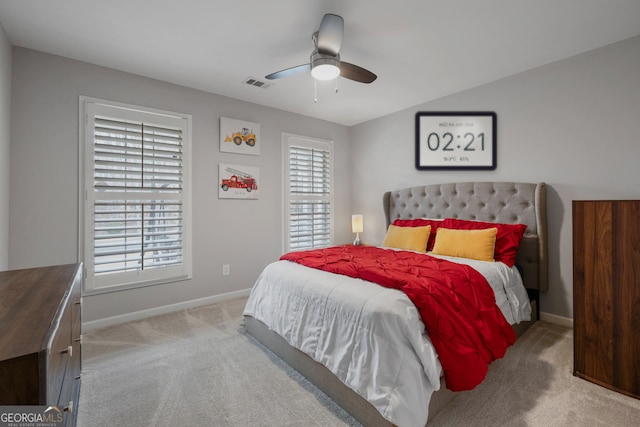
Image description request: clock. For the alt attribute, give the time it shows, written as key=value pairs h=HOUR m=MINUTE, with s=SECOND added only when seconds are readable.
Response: h=2 m=21
